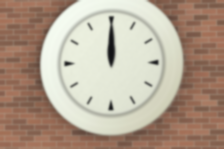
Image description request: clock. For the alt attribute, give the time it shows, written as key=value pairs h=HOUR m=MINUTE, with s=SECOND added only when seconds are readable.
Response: h=12 m=0
